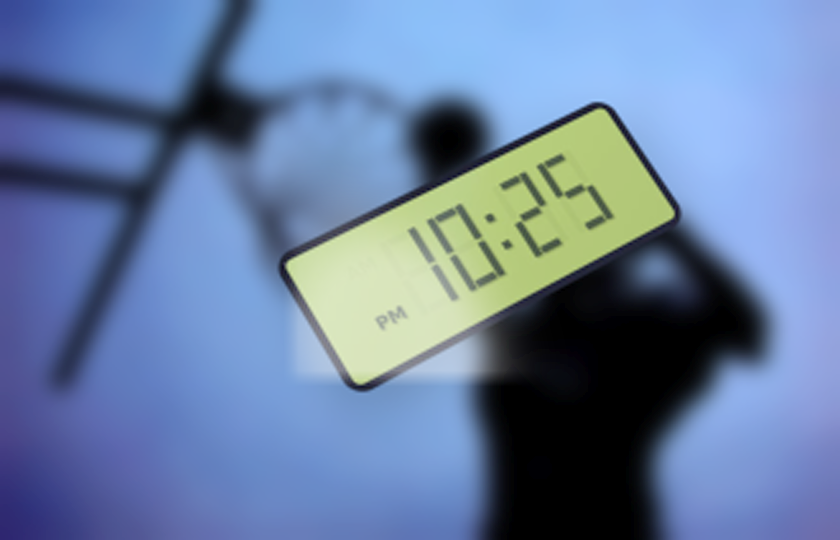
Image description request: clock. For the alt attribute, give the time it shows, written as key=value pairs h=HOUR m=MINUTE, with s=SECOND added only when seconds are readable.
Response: h=10 m=25
